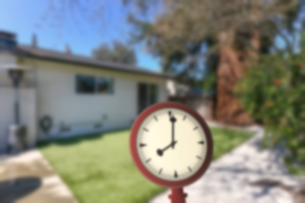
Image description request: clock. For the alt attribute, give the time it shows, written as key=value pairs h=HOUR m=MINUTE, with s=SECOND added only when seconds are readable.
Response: h=8 m=1
